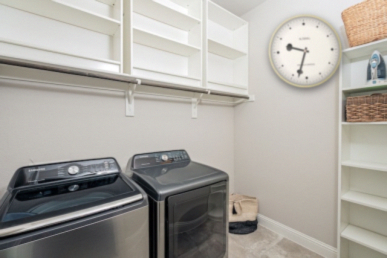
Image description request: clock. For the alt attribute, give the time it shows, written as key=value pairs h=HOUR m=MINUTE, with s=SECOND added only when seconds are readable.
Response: h=9 m=33
